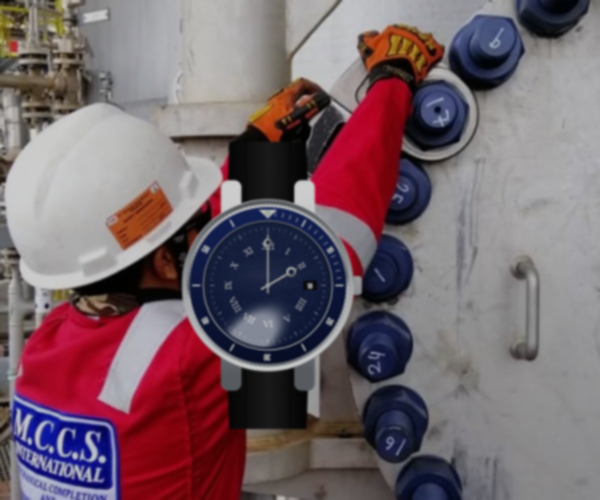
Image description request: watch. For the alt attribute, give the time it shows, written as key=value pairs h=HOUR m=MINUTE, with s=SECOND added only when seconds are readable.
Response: h=2 m=0
